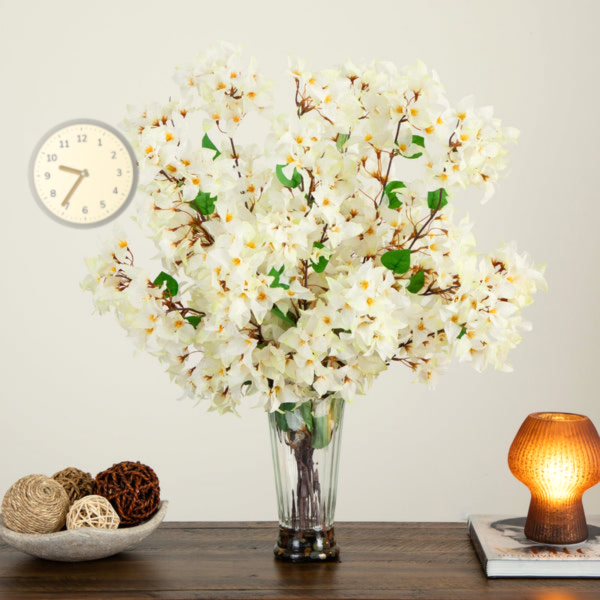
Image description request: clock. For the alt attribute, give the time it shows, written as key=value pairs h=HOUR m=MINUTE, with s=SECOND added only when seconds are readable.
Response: h=9 m=36
